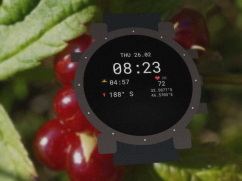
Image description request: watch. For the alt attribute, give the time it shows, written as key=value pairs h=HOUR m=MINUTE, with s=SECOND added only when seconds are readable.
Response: h=8 m=23
